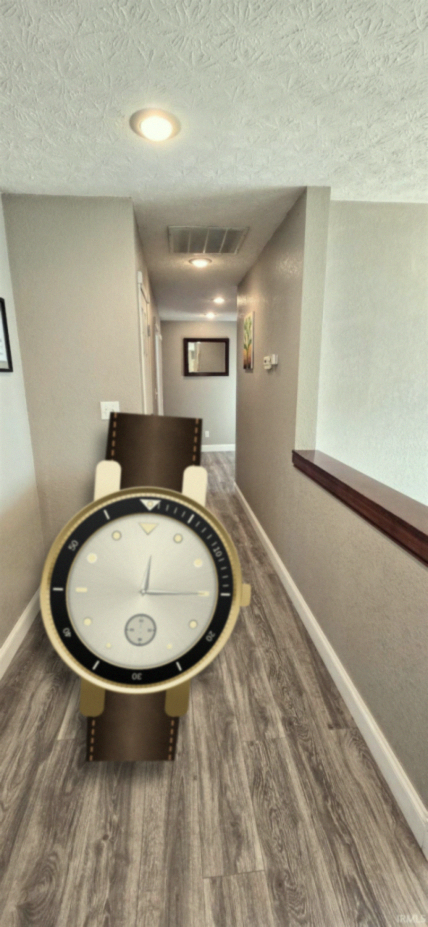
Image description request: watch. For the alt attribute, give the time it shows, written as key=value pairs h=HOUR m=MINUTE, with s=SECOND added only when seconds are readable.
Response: h=12 m=15
